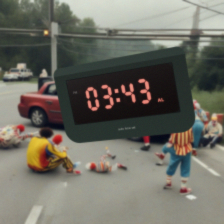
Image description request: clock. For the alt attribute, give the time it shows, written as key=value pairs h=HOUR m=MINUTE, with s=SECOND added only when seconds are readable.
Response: h=3 m=43
